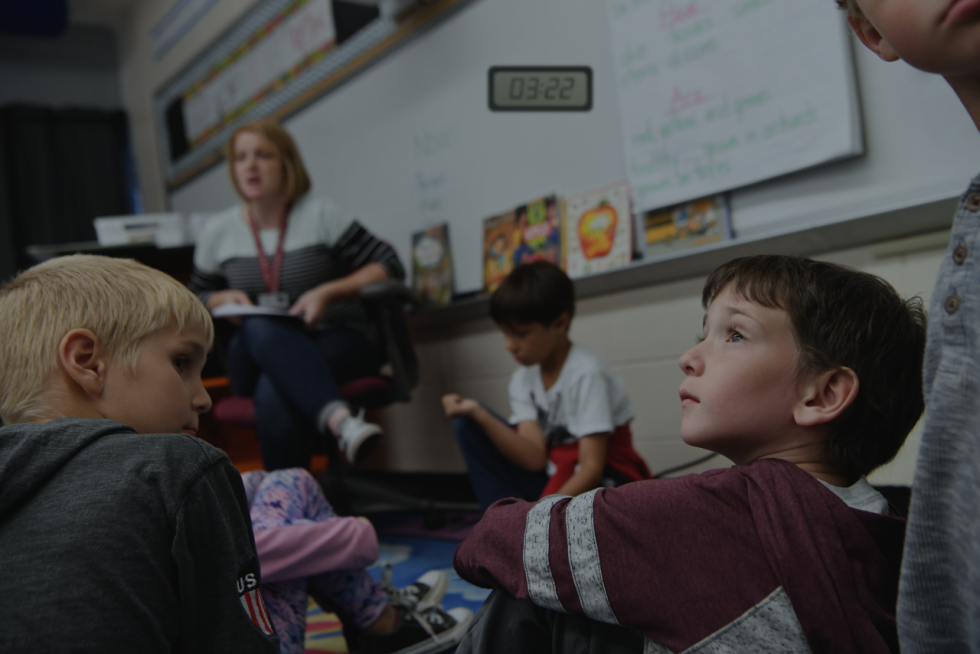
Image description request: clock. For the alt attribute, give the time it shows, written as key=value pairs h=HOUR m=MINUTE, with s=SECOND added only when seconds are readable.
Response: h=3 m=22
